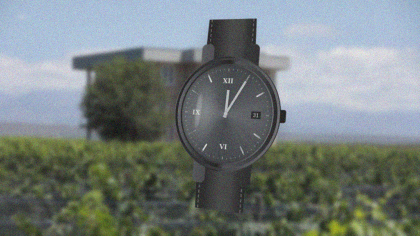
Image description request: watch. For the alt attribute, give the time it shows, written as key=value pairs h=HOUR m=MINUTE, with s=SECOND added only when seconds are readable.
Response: h=12 m=5
